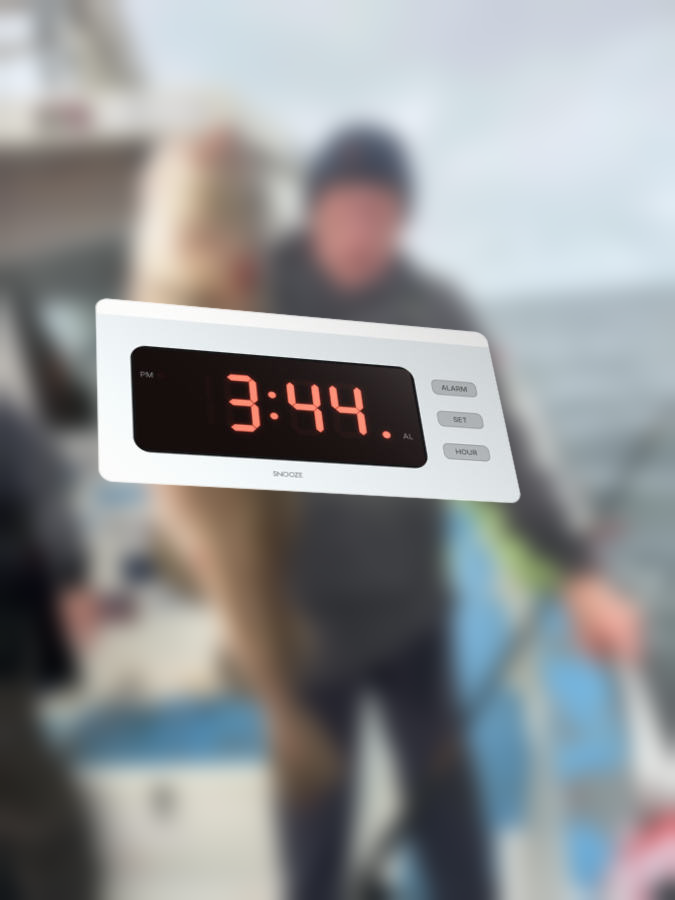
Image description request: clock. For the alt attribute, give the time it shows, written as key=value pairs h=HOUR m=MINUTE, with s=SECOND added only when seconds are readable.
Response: h=3 m=44
